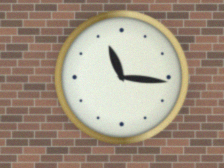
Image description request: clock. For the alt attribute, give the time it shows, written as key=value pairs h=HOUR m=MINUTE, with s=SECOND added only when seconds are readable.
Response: h=11 m=16
